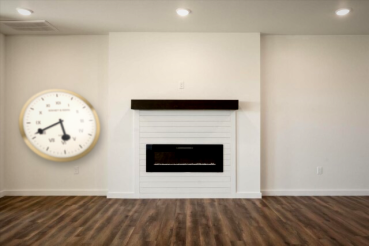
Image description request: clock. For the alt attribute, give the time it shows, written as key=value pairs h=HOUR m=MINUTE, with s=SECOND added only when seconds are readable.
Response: h=5 m=41
